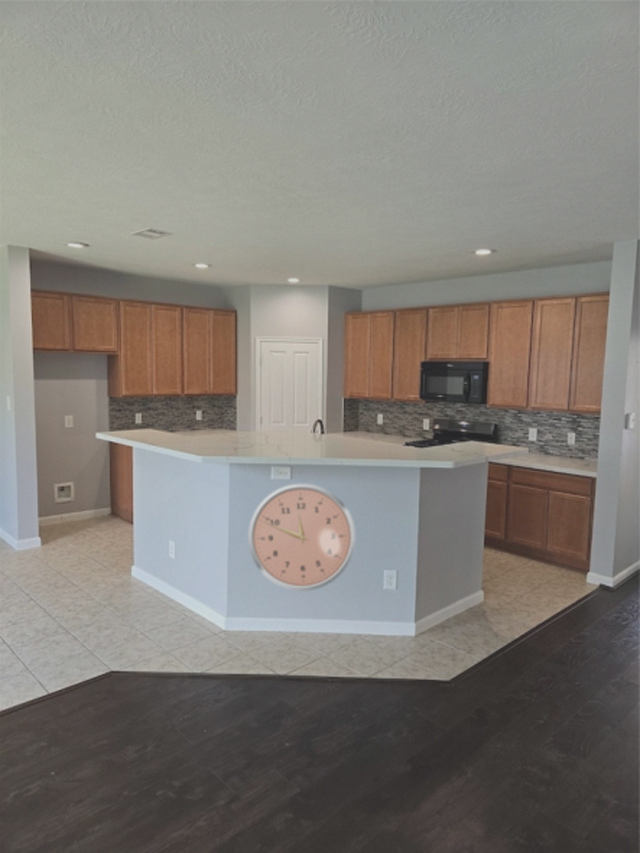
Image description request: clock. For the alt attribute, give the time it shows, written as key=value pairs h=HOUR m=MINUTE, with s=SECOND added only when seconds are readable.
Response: h=11 m=49
